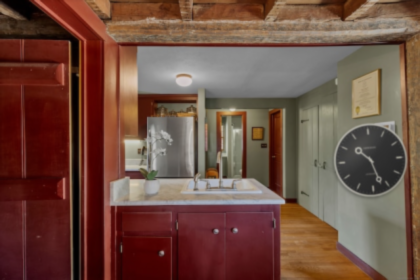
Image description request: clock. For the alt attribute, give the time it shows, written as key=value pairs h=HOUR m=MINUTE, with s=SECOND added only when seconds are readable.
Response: h=10 m=27
